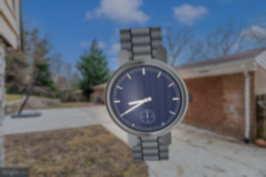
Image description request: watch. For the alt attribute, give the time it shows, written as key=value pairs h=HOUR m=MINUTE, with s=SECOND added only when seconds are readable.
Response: h=8 m=40
